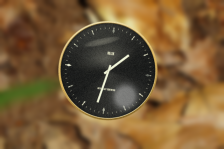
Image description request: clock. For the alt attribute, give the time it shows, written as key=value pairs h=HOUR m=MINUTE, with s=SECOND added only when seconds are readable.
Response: h=1 m=32
